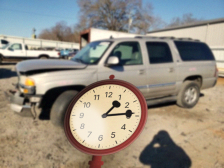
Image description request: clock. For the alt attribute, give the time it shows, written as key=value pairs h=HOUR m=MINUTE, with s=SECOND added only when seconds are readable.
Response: h=1 m=14
